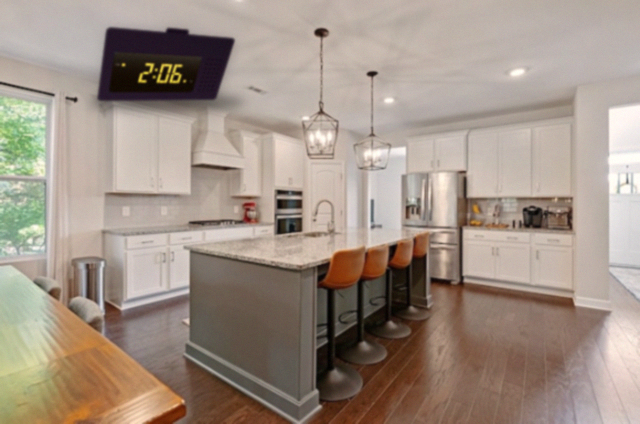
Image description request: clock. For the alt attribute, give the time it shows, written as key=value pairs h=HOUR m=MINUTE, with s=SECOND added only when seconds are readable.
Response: h=2 m=6
